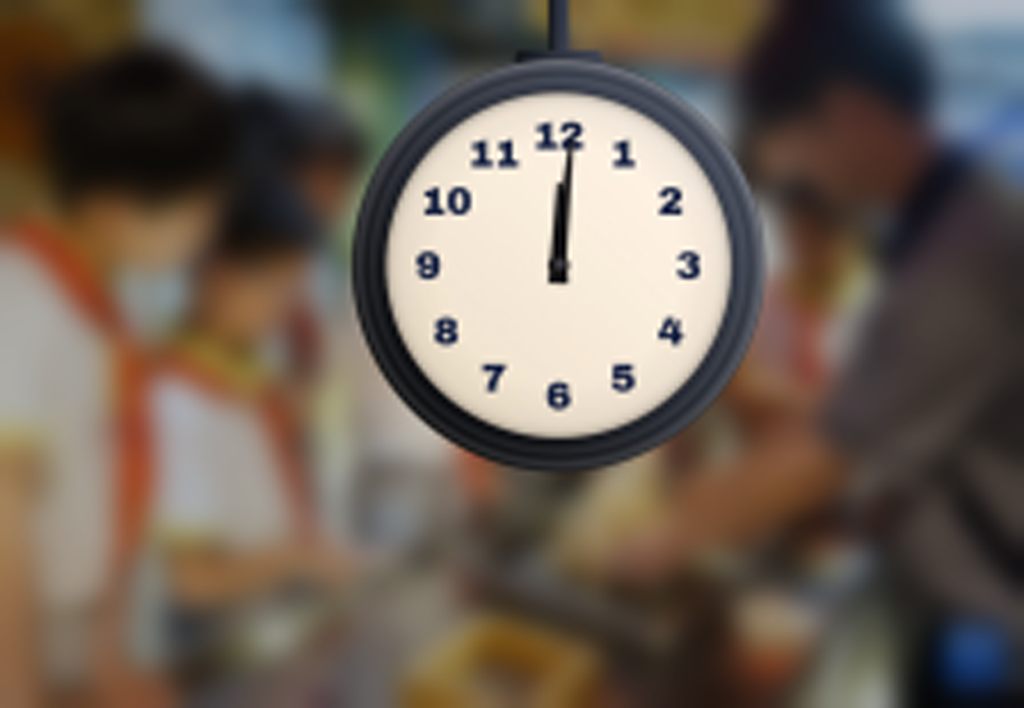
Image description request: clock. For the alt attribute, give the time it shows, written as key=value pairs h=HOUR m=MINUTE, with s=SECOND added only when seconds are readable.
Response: h=12 m=1
